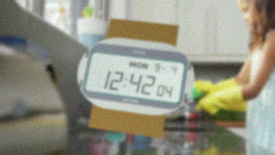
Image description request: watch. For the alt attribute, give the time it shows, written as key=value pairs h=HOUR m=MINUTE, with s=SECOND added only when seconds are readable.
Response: h=12 m=42
